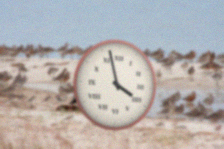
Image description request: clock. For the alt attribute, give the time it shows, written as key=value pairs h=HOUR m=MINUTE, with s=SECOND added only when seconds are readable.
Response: h=3 m=57
